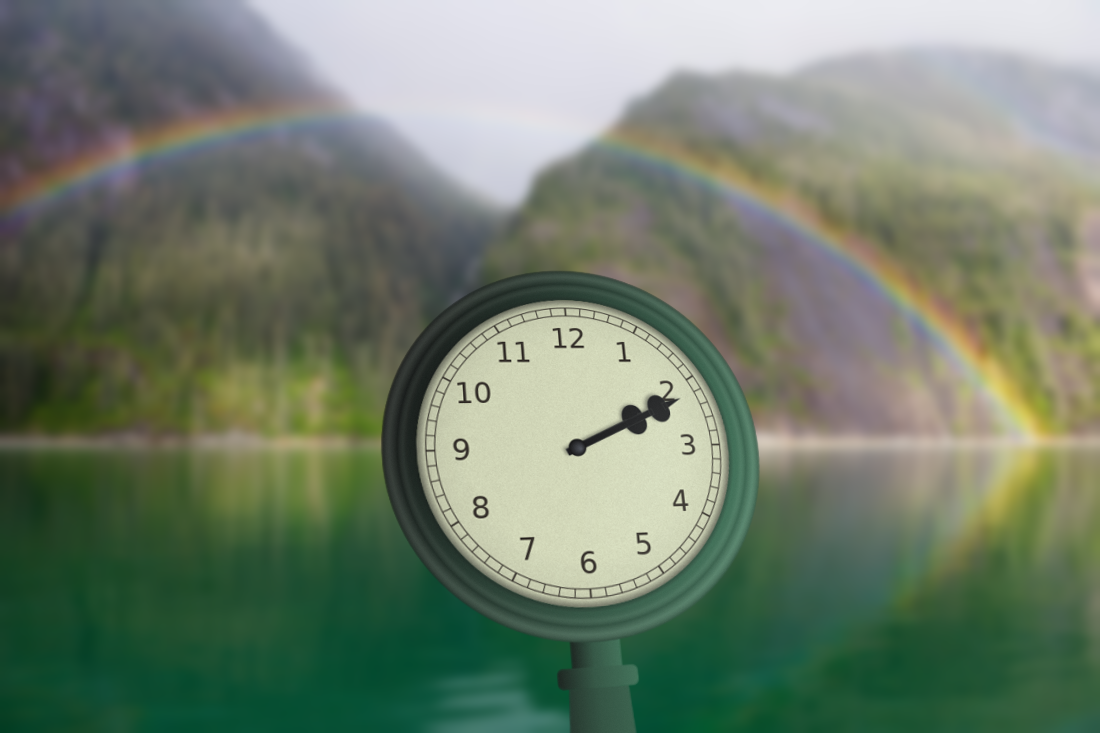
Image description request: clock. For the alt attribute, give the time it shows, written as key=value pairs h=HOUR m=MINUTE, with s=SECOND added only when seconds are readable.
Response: h=2 m=11
